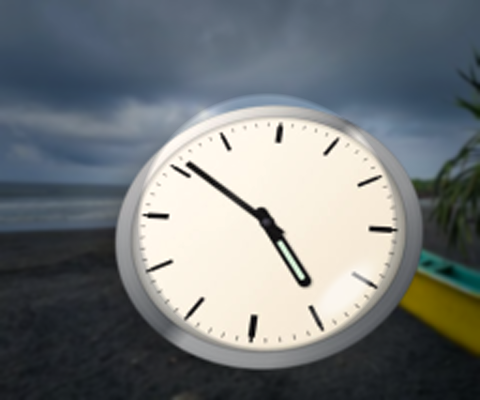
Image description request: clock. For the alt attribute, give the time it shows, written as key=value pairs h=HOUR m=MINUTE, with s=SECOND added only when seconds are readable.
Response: h=4 m=51
